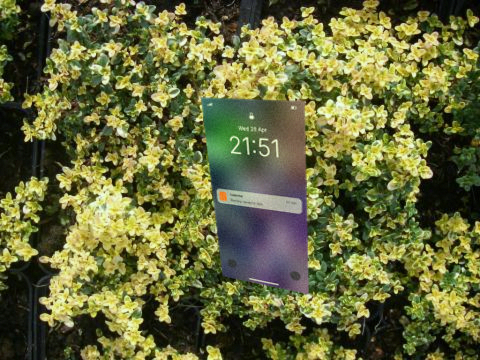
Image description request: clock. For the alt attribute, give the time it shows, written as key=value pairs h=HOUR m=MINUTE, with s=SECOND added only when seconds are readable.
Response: h=21 m=51
